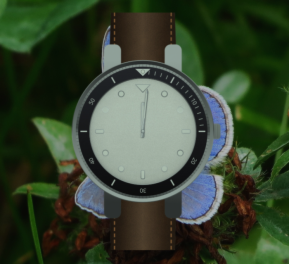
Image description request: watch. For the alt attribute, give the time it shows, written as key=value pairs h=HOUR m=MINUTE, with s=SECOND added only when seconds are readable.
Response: h=12 m=1
